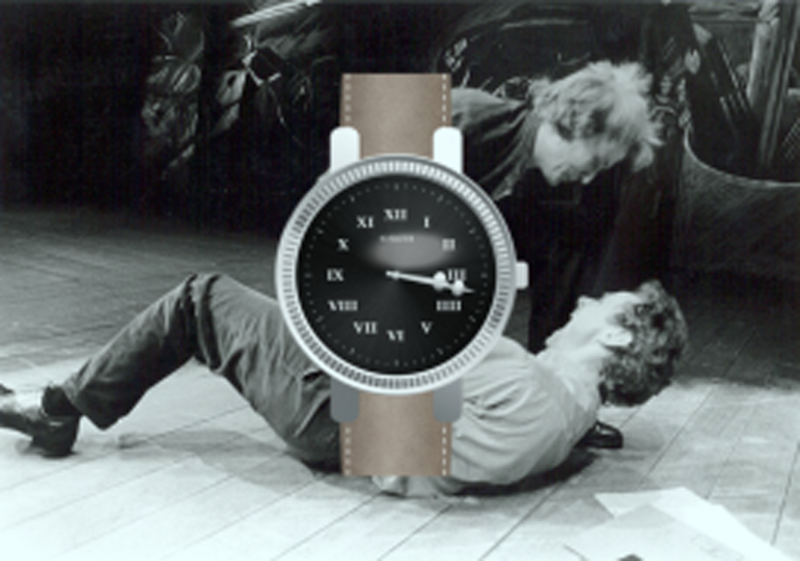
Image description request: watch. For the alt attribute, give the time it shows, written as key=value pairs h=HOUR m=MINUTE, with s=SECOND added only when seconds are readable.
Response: h=3 m=17
